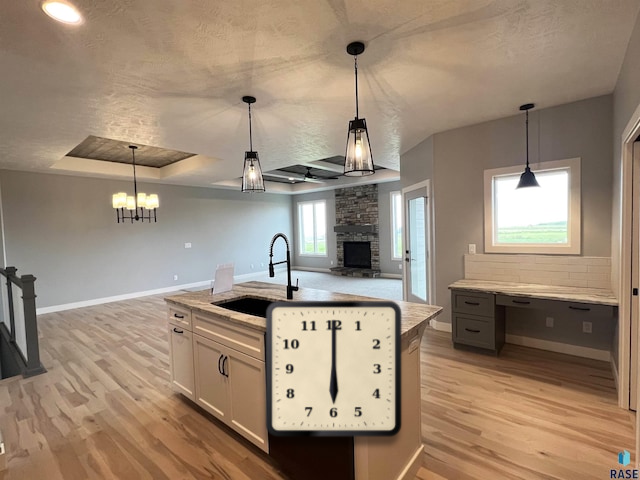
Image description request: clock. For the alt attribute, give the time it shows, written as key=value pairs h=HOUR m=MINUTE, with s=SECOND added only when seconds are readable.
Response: h=6 m=0
